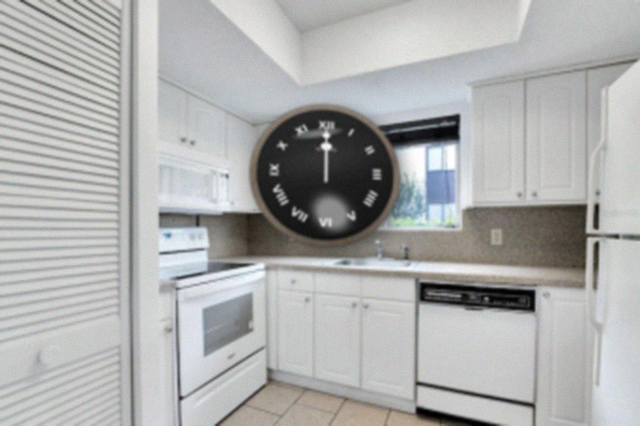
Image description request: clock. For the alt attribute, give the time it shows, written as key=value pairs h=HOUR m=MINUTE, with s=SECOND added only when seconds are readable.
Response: h=12 m=0
